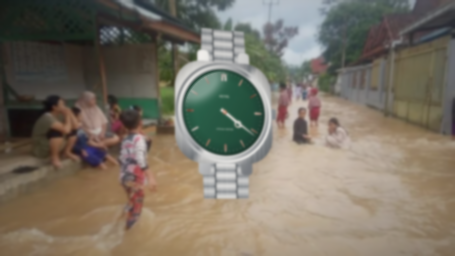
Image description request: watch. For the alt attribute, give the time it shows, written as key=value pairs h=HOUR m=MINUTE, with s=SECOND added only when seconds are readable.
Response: h=4 m=21
